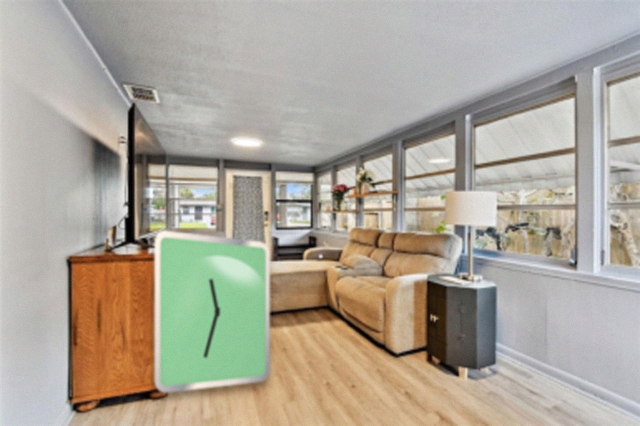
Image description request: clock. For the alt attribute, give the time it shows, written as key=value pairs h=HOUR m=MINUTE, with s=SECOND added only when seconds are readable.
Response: h=11 m=33
